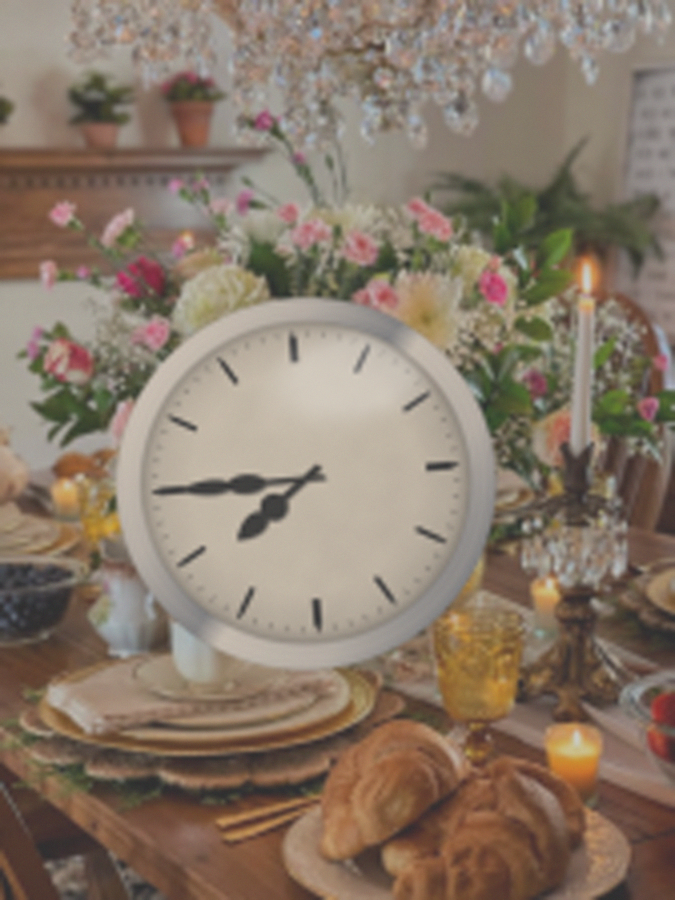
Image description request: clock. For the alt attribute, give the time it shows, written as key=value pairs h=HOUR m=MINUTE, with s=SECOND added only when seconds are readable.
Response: h=7 m=45
